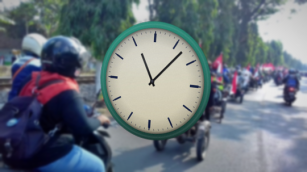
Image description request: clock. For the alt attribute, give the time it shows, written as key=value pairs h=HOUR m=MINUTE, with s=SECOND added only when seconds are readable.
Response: h=11 m=7
